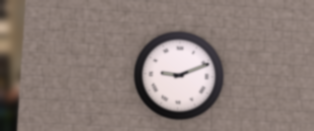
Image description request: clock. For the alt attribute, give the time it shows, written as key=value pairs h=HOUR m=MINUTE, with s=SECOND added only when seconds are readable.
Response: h=9 m=11
